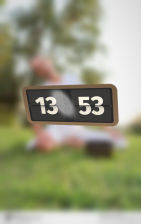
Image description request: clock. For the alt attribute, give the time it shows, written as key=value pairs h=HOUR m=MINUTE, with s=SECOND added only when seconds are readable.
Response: h=13 m=53
